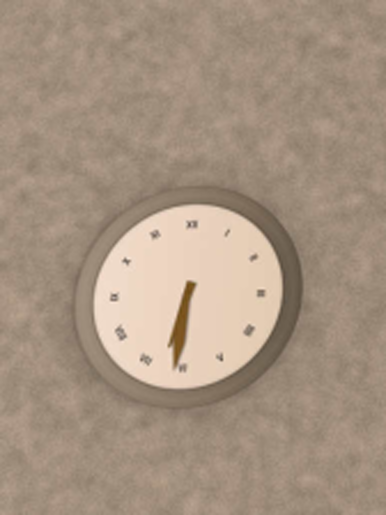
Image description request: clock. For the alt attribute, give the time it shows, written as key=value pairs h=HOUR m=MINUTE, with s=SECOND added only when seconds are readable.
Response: h=6 m=31
